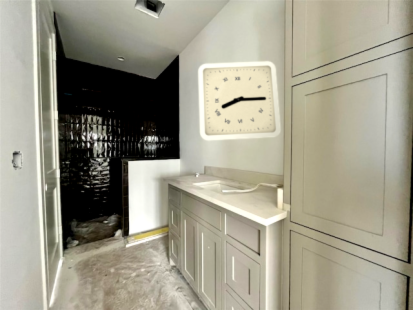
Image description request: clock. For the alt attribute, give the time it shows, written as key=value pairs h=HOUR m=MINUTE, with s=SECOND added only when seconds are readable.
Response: h=8 m=15
